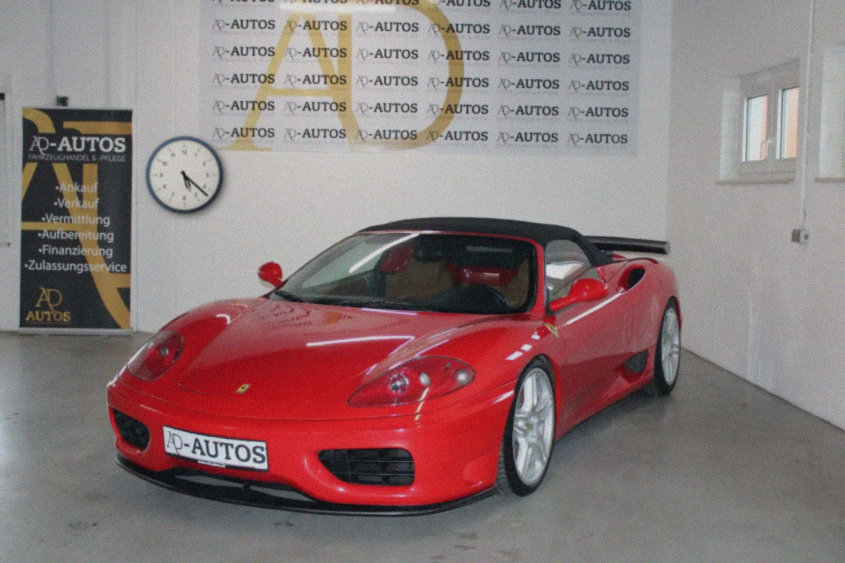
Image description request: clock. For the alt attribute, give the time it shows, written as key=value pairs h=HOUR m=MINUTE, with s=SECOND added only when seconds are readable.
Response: h=5 m=22
